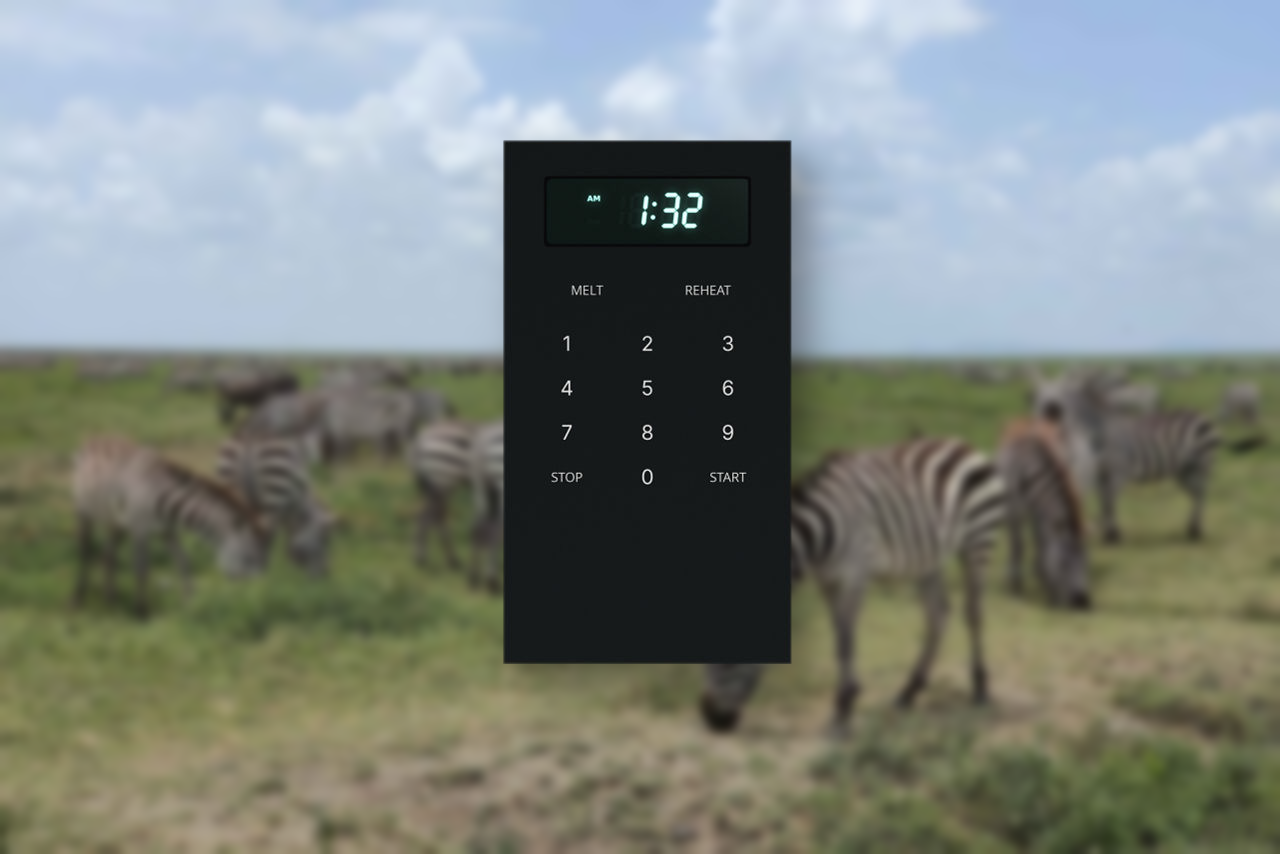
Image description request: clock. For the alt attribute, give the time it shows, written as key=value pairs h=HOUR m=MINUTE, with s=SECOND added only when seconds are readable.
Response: h=1 m=32
